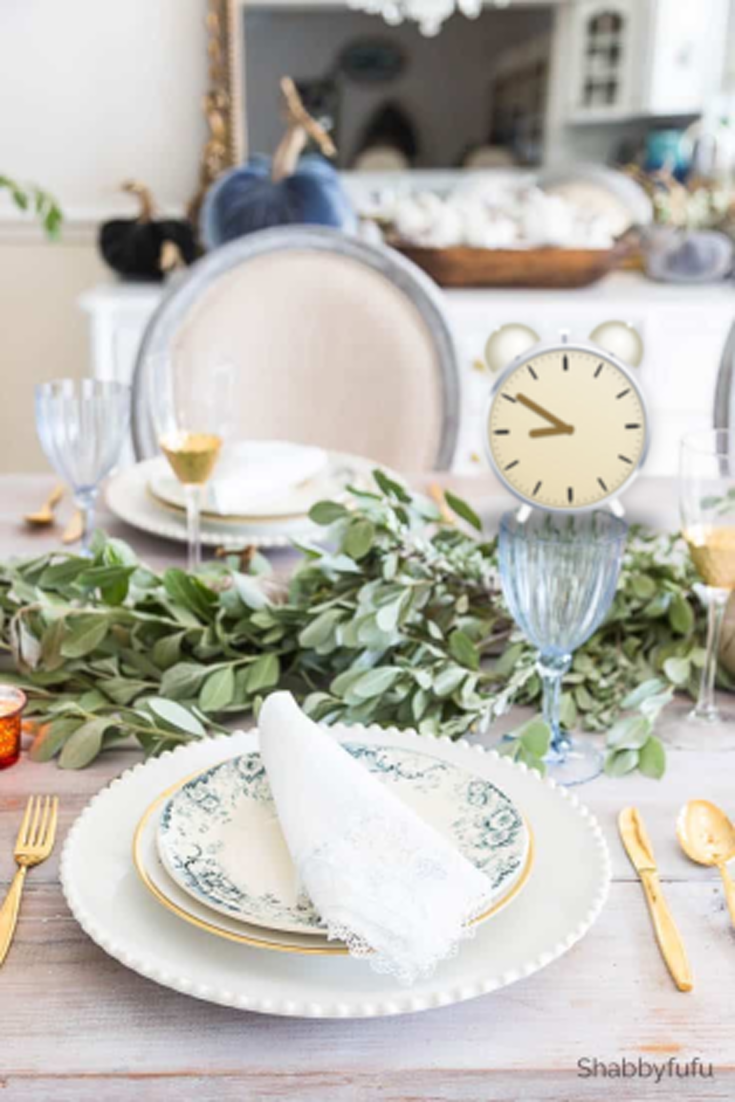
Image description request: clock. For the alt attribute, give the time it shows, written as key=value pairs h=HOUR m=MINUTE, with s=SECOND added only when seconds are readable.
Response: h=8 m=51
